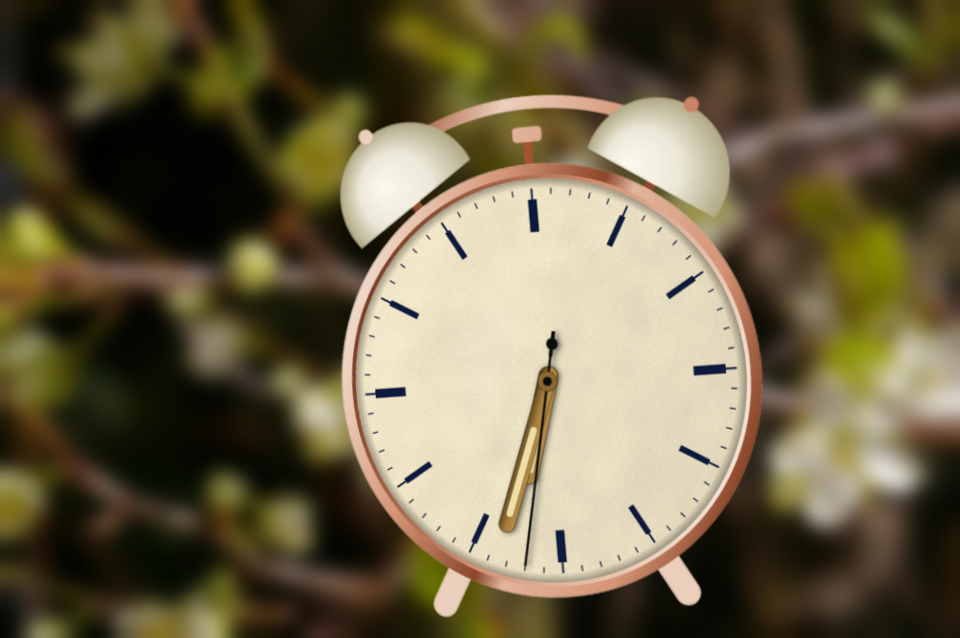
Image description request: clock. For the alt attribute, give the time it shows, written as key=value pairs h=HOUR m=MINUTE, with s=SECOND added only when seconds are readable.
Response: h=6 m=33 s=32
